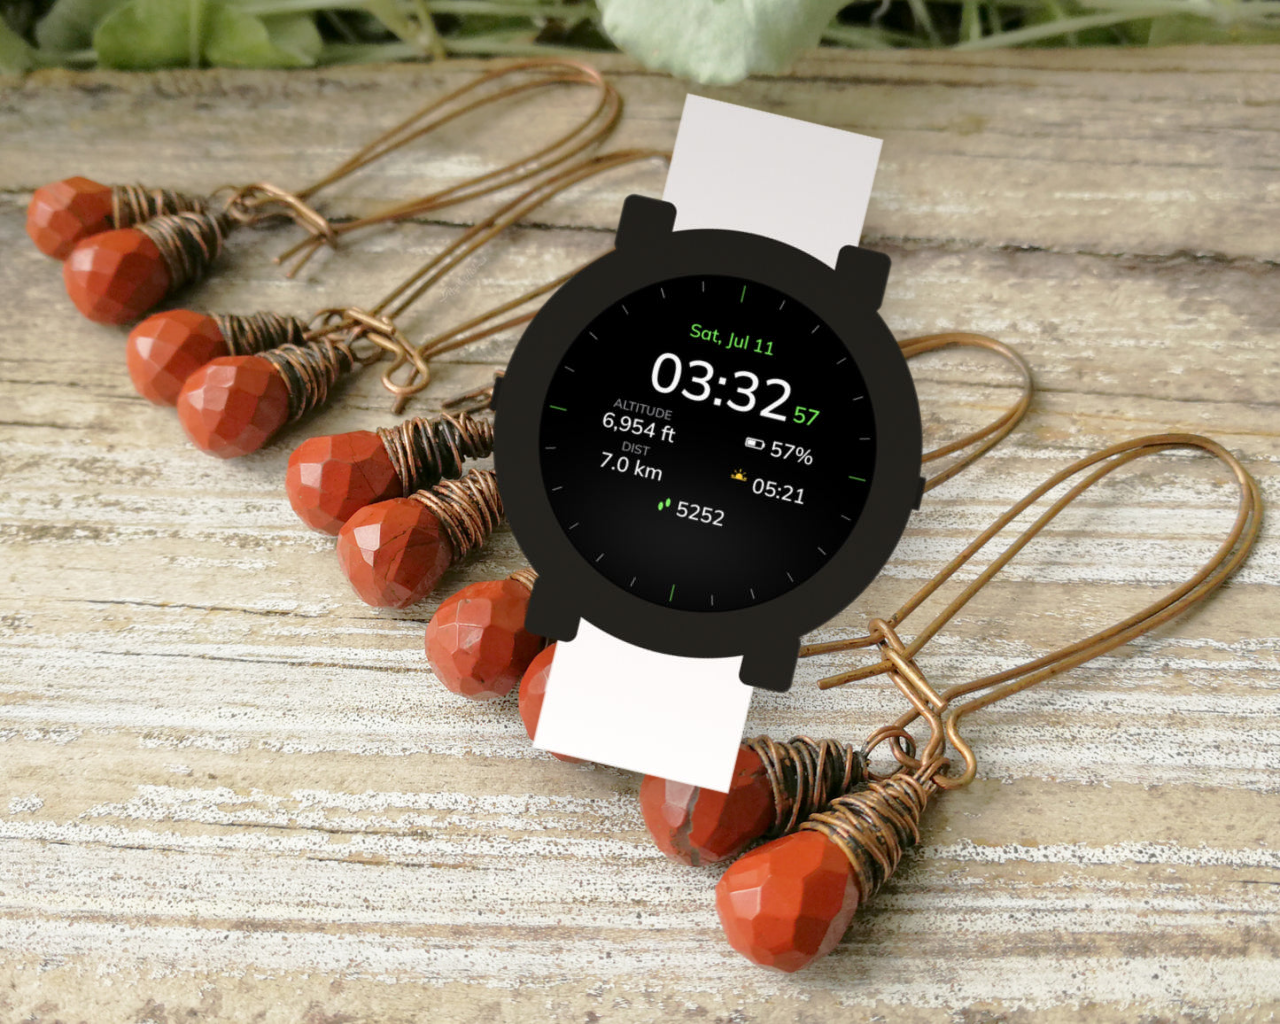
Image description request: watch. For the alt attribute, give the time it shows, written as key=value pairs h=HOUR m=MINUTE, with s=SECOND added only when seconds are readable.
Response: h=3 m=32 s=57
